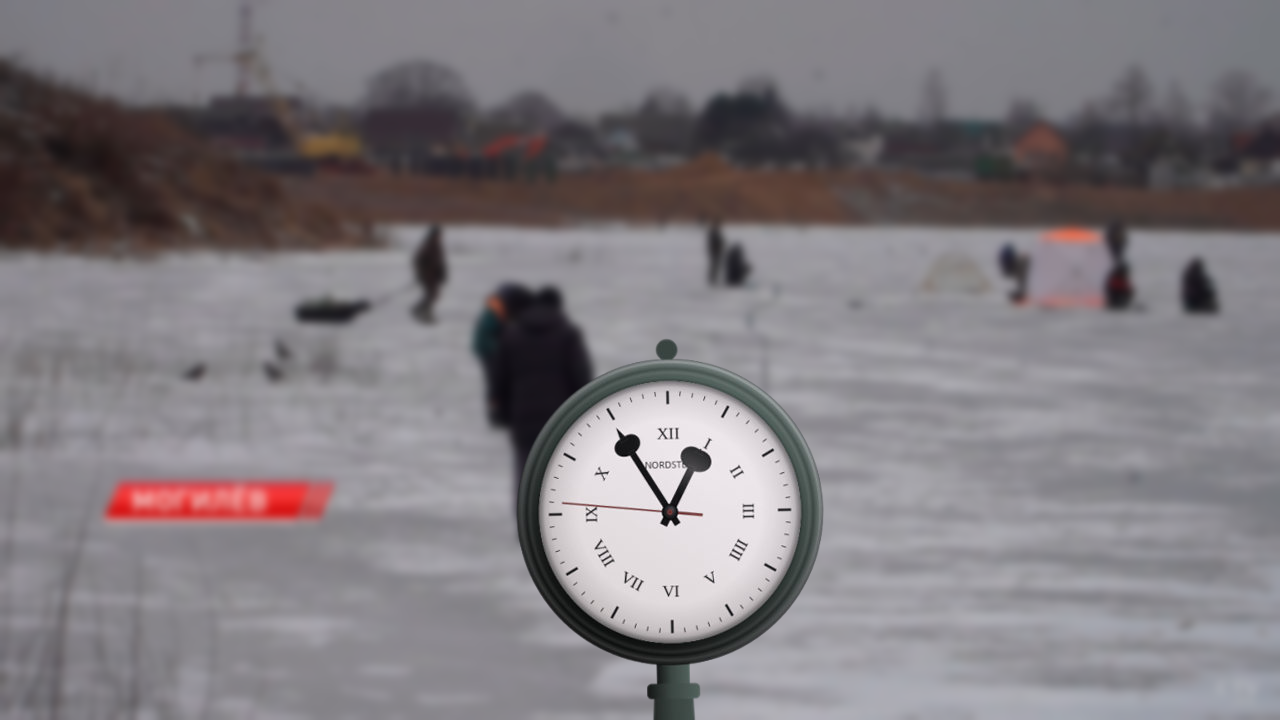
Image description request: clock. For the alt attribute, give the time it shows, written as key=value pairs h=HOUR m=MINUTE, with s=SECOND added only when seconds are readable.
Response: h=12 m=54 s=46
